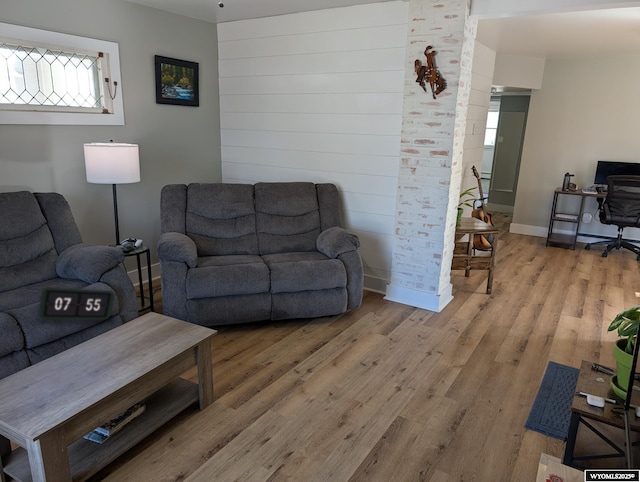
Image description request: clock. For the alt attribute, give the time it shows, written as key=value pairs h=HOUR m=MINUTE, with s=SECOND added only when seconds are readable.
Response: h=7 m=55
